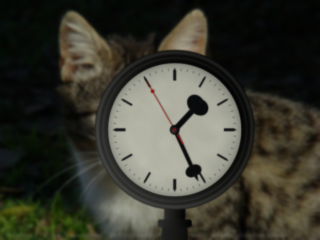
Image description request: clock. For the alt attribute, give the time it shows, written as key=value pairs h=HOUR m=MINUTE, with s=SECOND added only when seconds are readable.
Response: h=1 m=25 s=55
